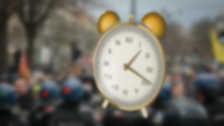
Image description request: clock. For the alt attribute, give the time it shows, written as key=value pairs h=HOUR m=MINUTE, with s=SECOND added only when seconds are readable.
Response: h=1 m=19
